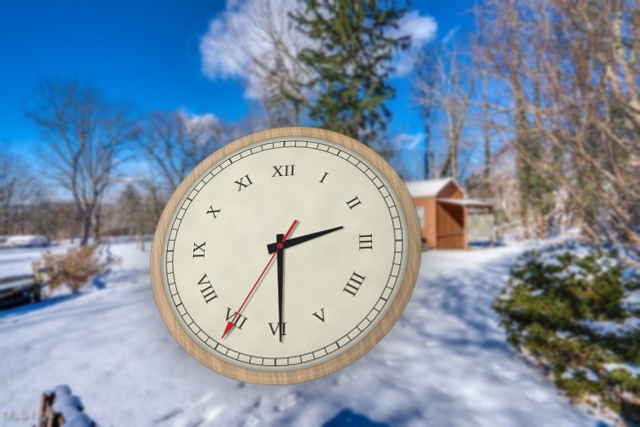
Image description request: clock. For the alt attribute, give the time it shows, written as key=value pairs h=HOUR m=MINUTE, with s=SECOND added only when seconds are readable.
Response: h=2 m=29 s=35
